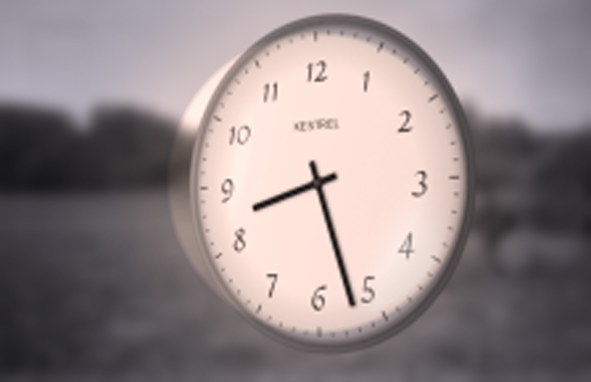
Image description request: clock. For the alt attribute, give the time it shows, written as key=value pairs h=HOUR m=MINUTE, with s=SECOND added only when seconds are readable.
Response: h=8 m=27
